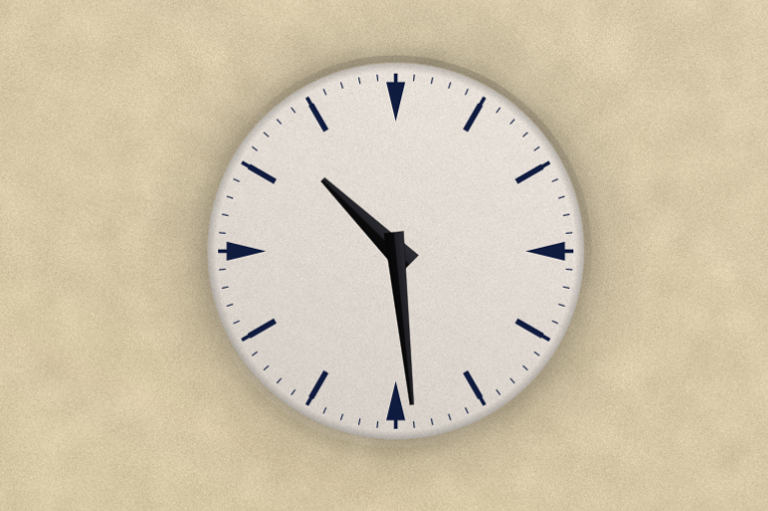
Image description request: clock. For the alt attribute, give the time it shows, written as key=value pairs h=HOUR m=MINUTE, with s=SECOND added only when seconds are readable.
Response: h=10 m=29
